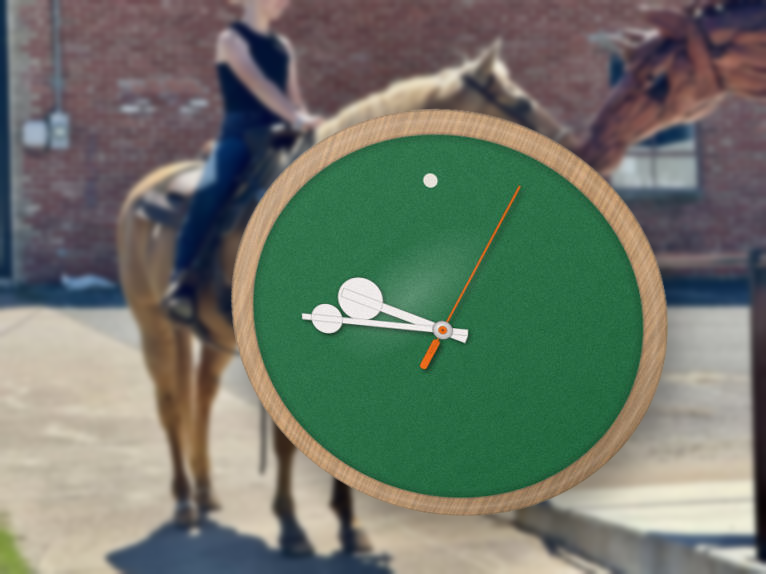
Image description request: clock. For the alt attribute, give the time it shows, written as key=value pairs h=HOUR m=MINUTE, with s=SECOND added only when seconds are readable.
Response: h=9 m=46 s=5
